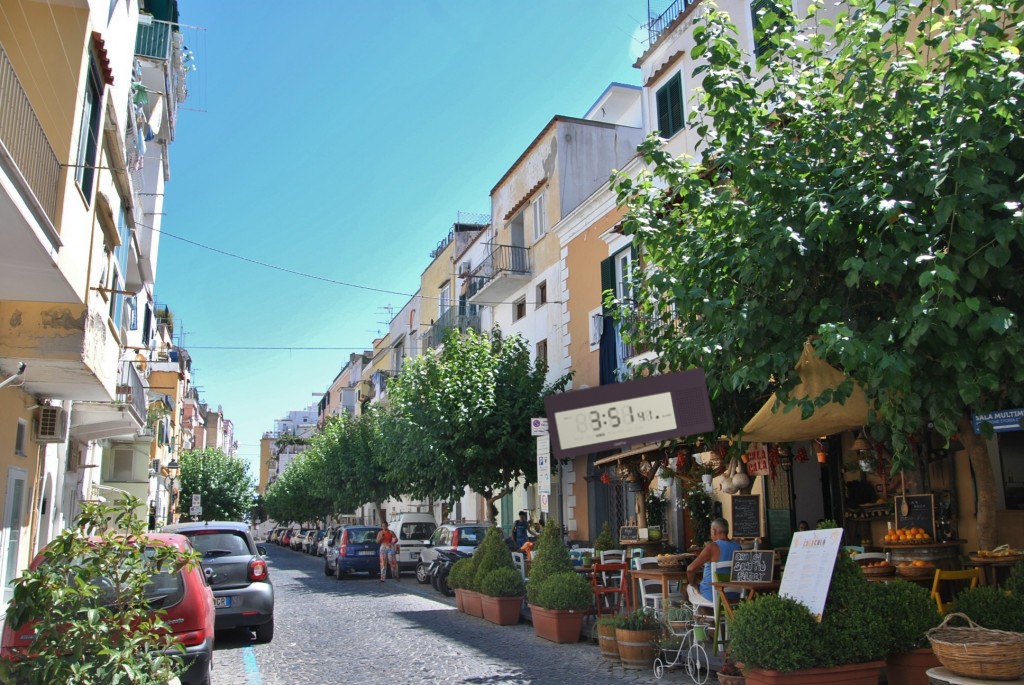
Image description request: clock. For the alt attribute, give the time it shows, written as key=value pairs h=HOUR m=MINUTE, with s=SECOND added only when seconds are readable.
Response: h=3 m=51 s=41
